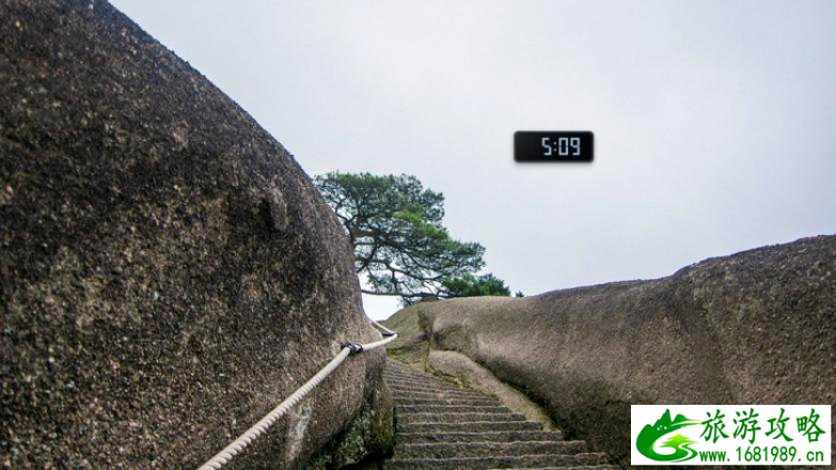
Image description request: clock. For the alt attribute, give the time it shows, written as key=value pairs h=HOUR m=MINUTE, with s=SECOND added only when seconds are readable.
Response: h=5 m=9
